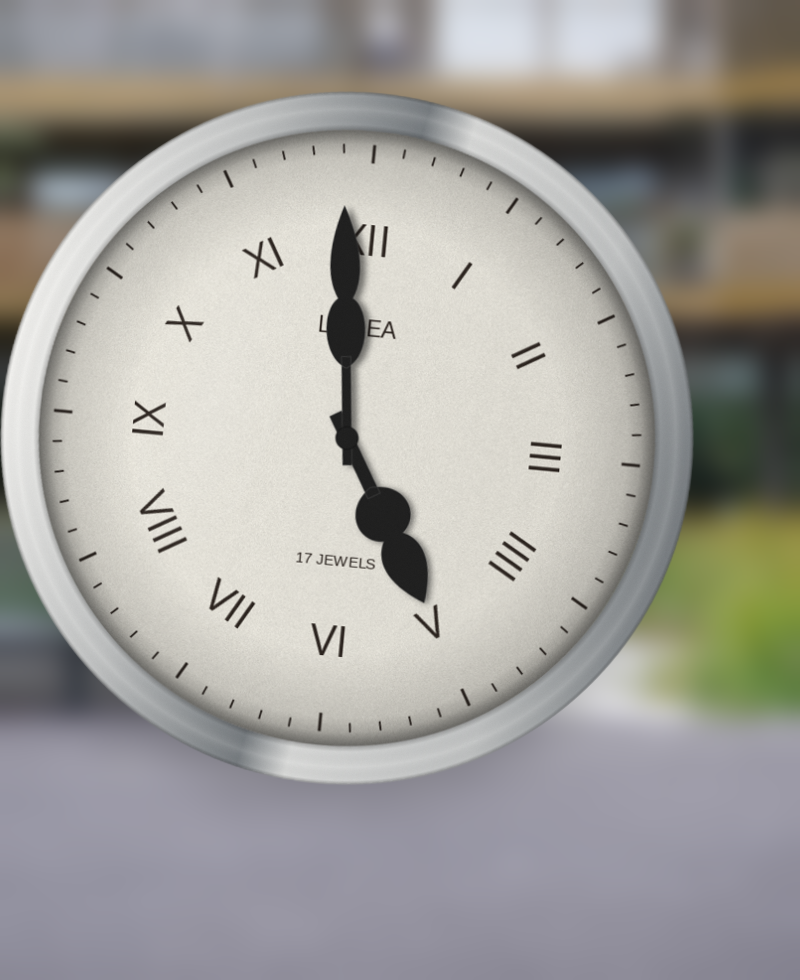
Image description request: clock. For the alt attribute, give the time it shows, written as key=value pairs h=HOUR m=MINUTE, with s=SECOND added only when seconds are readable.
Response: h=4 m=59
